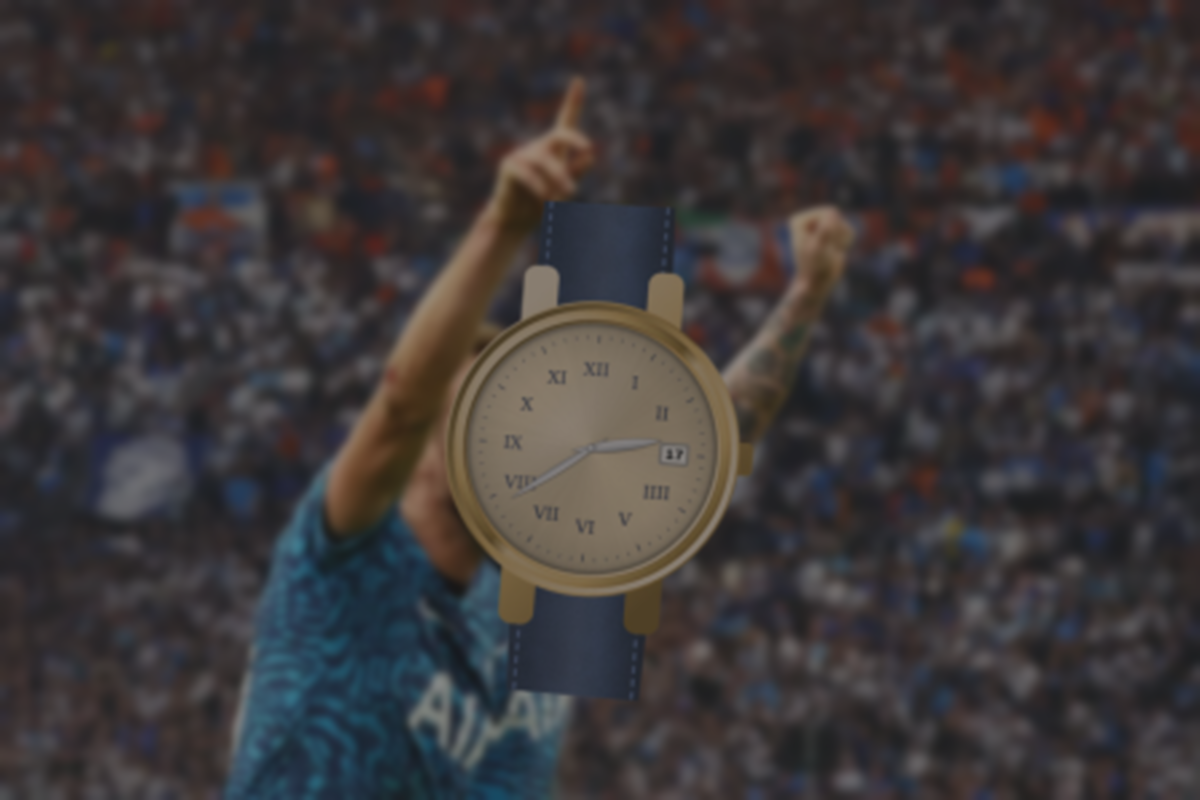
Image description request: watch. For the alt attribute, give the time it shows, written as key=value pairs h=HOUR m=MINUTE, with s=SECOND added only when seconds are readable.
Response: h=2 m=39
